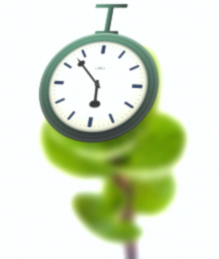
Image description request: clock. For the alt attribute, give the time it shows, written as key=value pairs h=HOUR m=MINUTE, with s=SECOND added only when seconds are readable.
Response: h=5 m=53
